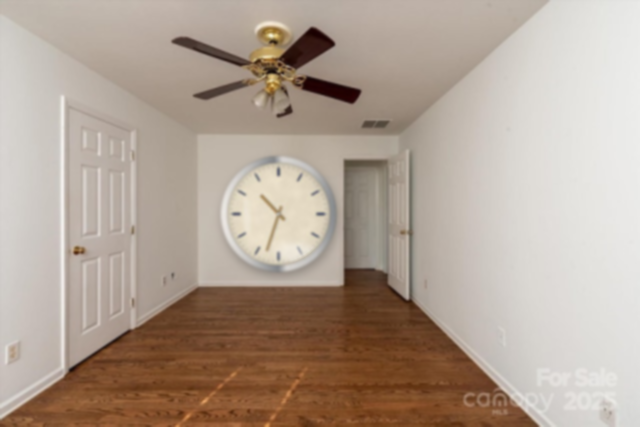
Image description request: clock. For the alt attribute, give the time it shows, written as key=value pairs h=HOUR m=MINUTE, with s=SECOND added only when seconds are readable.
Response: h=10 m=33
